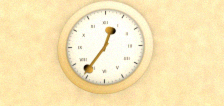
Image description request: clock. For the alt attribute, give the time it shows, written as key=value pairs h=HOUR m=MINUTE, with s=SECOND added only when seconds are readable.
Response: h=12 m=36
